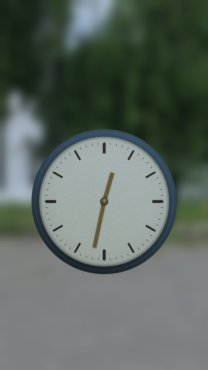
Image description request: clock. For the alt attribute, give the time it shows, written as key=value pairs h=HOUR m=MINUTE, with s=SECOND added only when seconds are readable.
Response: h=12 m=32
